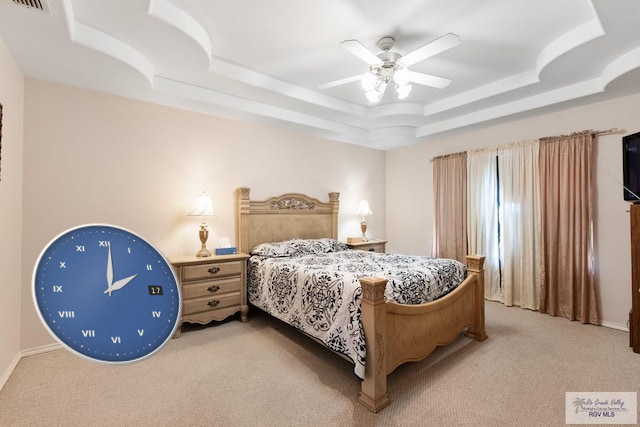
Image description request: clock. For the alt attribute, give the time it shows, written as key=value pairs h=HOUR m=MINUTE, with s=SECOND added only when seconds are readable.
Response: h=2 m=1
